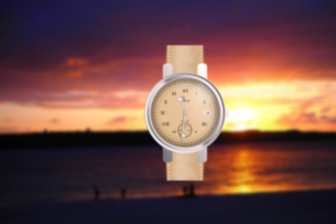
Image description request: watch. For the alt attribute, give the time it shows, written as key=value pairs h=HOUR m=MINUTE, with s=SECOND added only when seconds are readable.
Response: h=11 m=31
